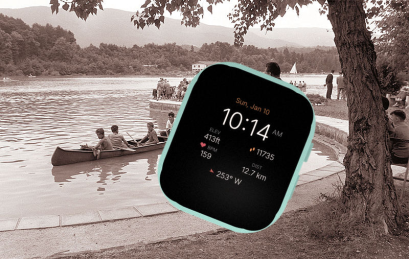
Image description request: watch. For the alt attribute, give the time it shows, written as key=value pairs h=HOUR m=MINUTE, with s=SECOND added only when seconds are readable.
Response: h=10 m=14
